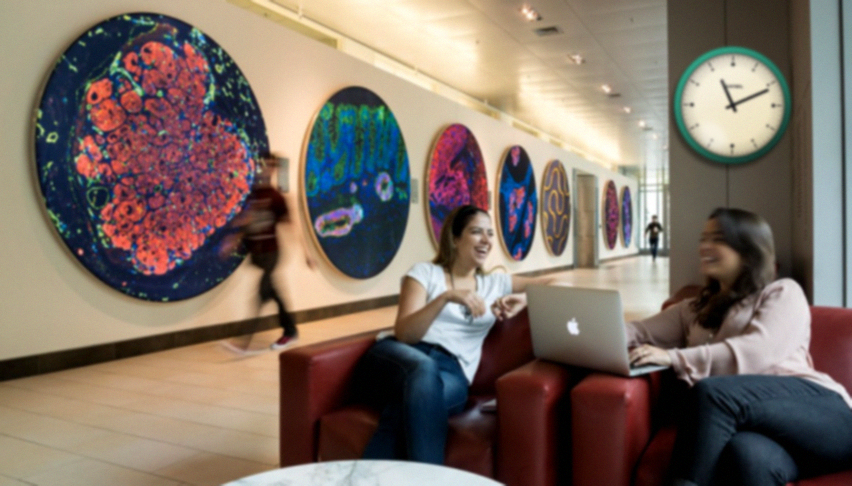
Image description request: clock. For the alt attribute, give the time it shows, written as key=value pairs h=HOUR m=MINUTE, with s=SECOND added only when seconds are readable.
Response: h=11 m=11
